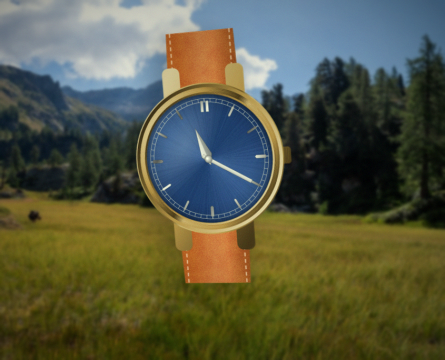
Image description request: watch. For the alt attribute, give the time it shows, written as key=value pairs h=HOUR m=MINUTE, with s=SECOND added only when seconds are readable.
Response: h=11 m=20
